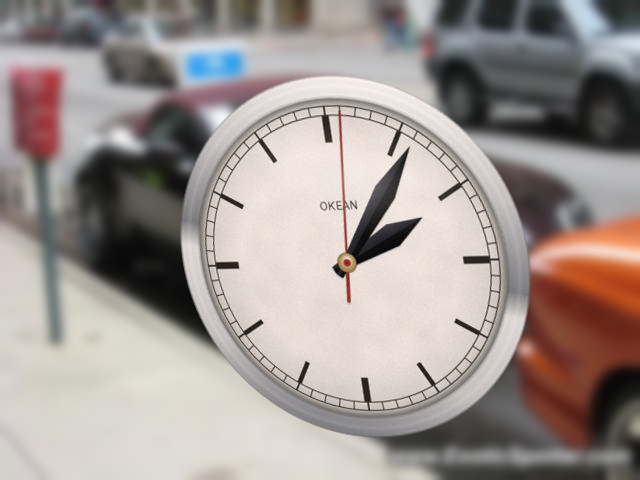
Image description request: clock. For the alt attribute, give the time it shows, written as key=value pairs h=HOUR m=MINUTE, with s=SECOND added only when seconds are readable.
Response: h=2 m=6 s=1
